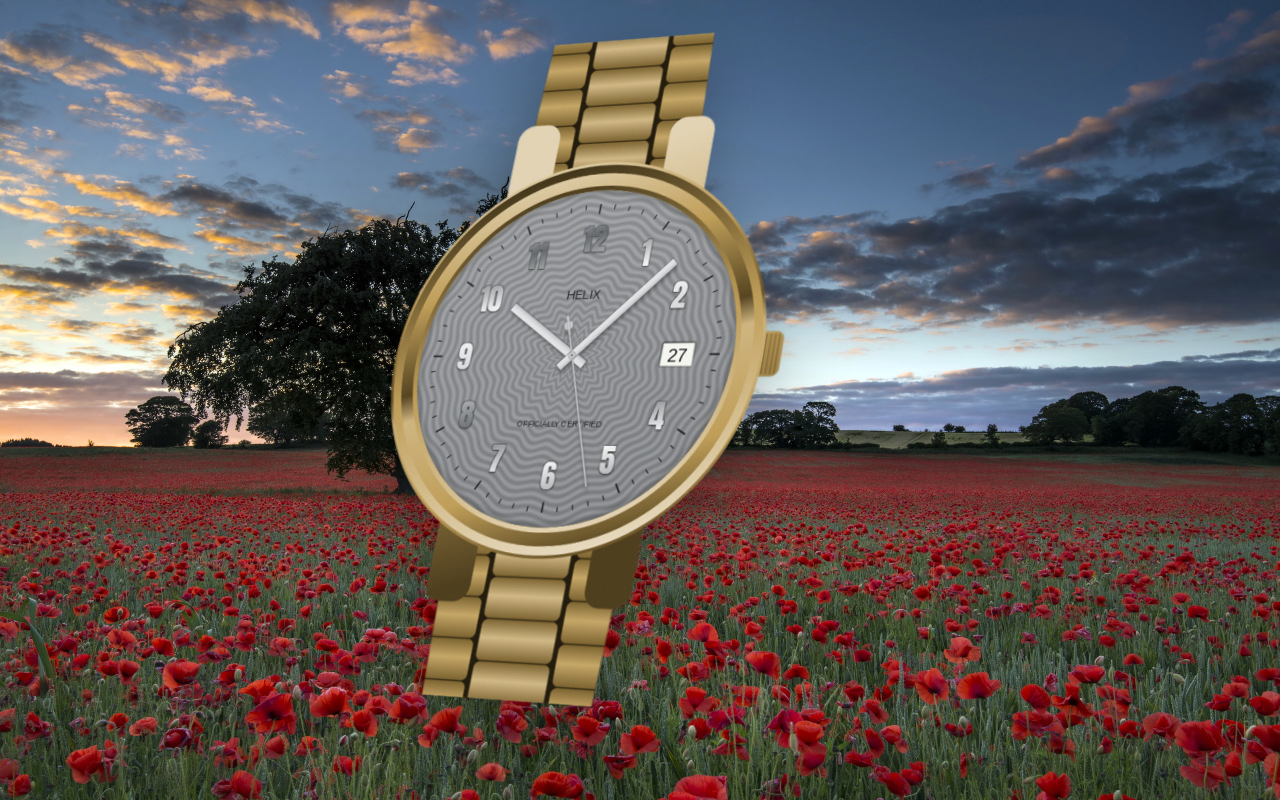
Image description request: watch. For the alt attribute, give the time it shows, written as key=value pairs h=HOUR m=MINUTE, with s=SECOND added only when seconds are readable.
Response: h=10 m=7 s=27
